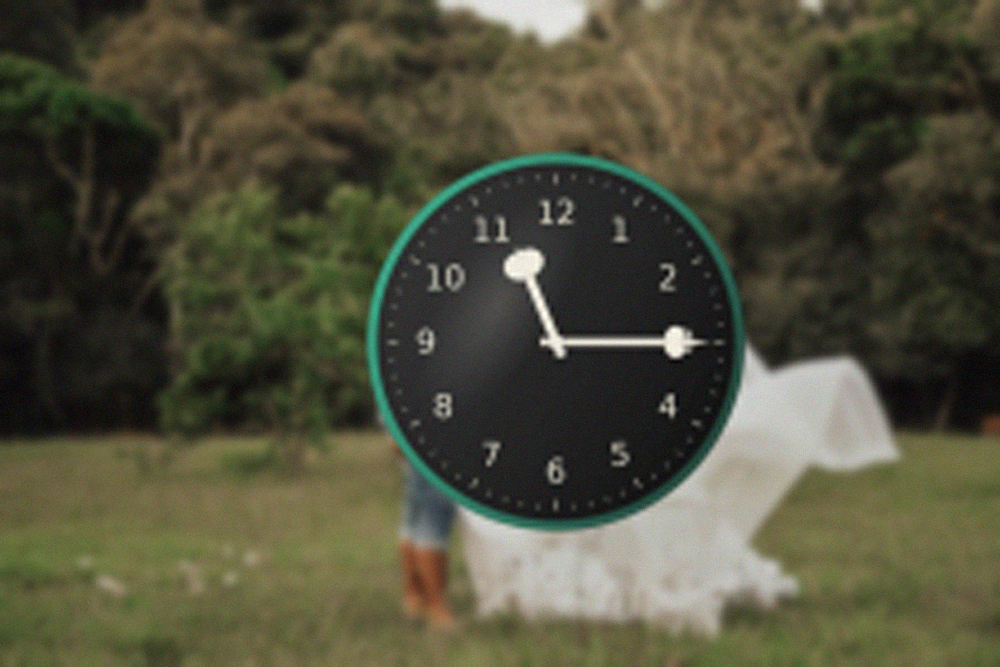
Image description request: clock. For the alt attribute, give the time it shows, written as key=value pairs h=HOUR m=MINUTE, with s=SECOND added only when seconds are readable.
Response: h=11 m=15
